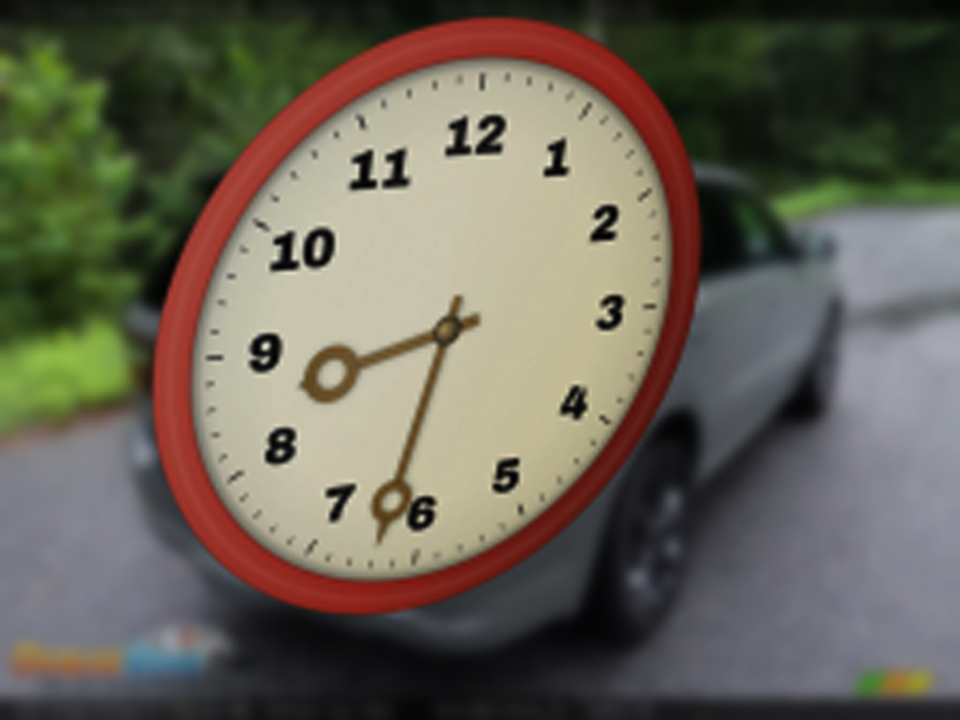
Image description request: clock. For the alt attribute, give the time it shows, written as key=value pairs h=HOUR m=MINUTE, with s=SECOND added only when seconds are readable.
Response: h=8 m=32
